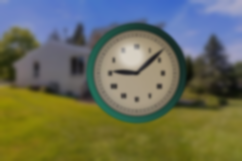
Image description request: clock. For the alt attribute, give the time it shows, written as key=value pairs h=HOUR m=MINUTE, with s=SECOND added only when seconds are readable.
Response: h=9 m=8
